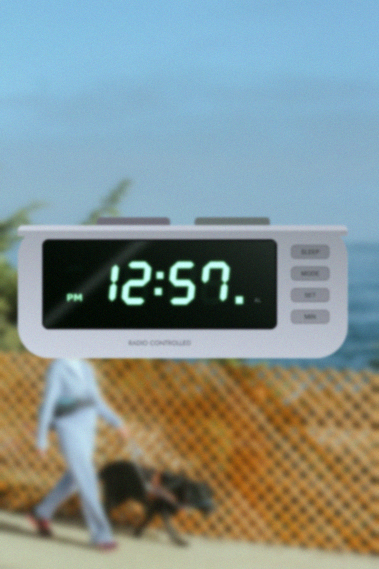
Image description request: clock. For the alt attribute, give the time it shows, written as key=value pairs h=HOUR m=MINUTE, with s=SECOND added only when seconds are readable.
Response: h=12 m=57
